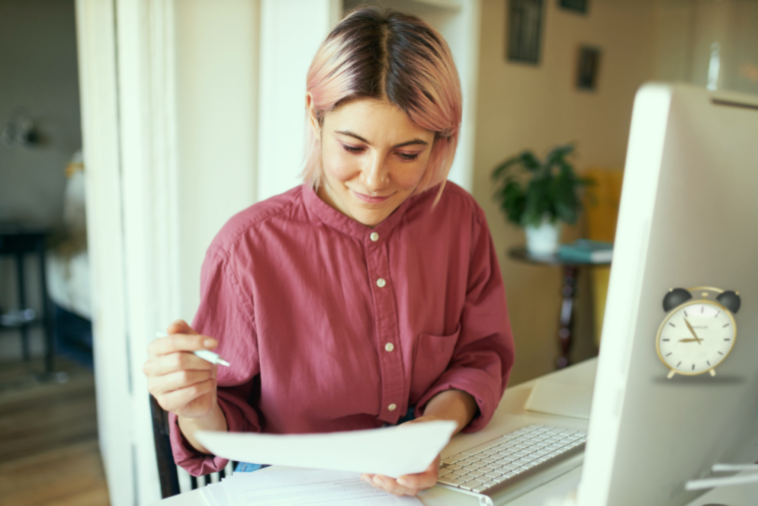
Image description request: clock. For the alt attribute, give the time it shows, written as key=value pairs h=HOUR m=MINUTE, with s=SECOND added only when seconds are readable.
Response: h=8 m=54
